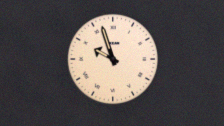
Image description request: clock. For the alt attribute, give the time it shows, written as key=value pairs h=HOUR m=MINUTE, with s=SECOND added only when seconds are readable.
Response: h=9 m=57
